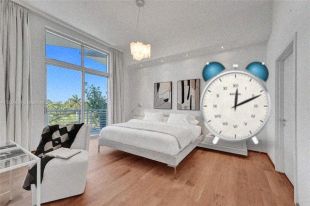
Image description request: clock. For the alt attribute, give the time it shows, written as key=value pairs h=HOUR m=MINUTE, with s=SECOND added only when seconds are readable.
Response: h=12 m=11
